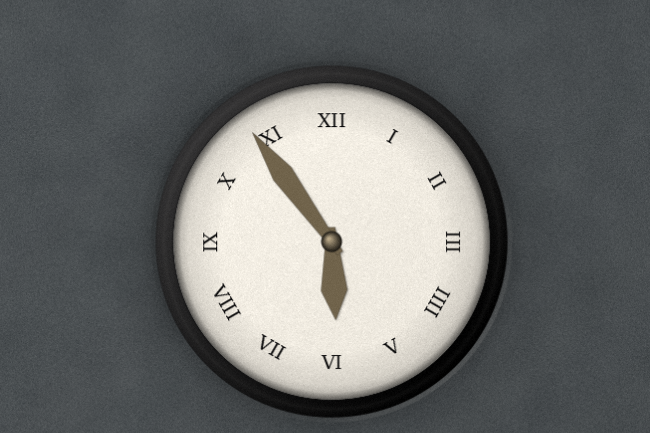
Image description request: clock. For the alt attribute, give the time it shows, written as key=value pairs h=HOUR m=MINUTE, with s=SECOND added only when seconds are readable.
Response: h=5 m=54
